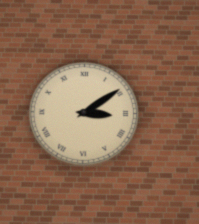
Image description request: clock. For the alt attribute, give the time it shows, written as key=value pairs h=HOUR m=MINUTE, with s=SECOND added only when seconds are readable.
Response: h=3 m=9
